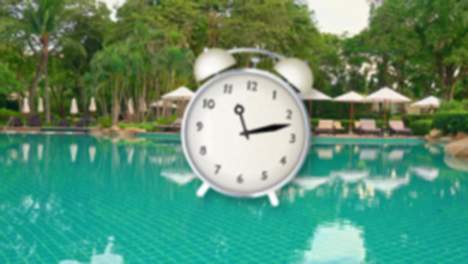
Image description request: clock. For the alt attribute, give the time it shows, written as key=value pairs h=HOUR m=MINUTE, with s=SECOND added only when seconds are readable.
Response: h=11 m=12
